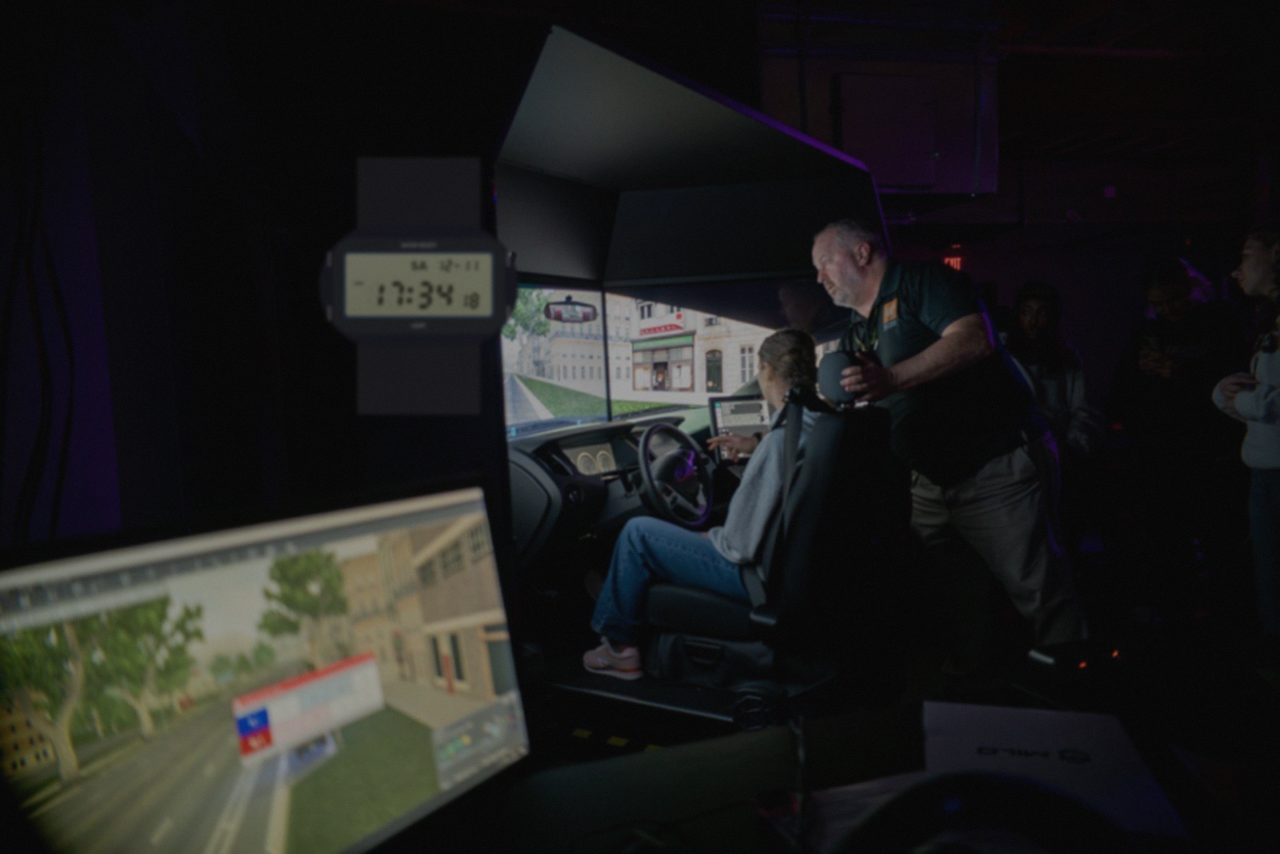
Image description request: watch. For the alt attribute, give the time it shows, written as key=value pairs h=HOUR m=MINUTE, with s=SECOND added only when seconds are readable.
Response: h=17 m=34
